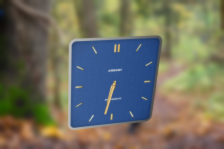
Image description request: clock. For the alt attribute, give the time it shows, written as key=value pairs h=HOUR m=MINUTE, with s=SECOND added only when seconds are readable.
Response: h=6 m=32
